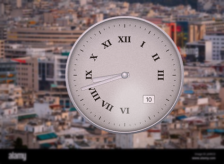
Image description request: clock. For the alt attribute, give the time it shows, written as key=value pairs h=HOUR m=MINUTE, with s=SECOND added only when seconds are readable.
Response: h=8 m=42
